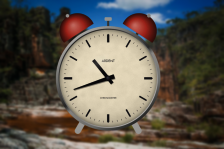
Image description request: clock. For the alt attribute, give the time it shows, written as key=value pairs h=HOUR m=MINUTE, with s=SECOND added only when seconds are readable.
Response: h=10 m=42
